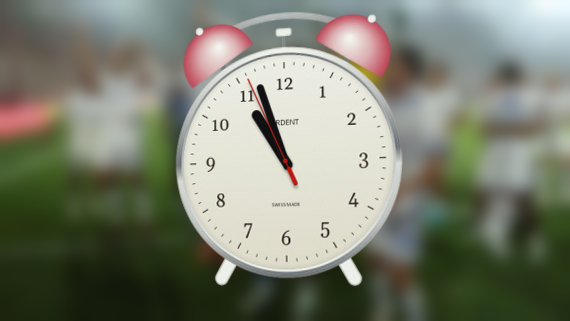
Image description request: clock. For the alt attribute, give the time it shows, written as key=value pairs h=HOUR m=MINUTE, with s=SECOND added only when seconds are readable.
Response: h=10 m=56 s=56
